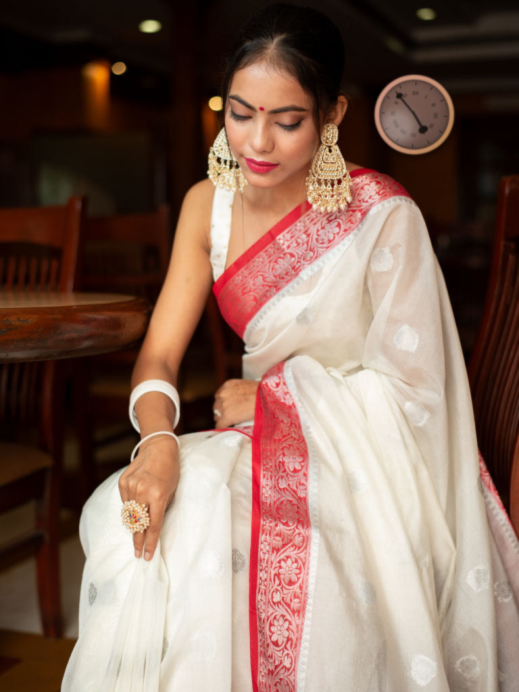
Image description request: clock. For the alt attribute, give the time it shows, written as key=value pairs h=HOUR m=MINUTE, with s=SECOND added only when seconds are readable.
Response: h=4 m=53
